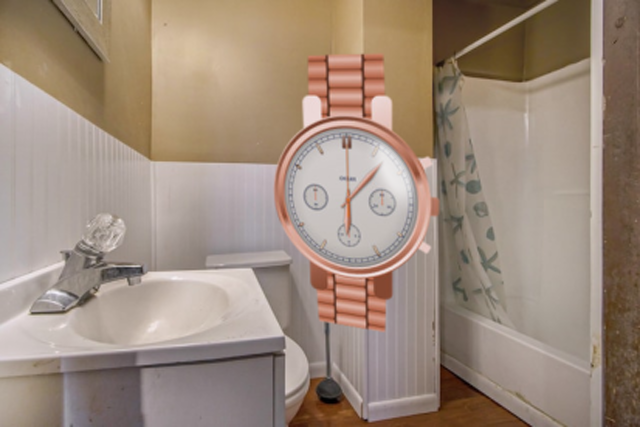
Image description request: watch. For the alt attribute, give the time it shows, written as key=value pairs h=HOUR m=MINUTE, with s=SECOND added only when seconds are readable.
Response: h=6 m=7
